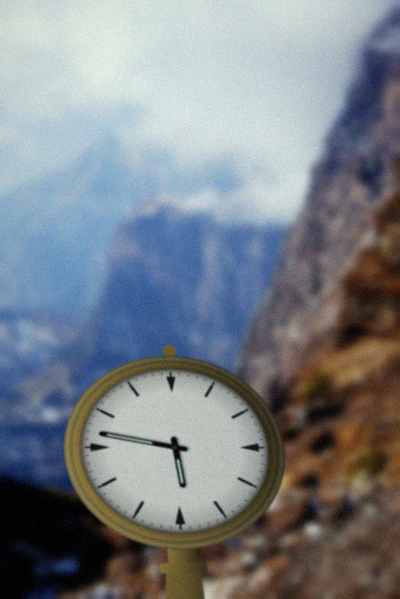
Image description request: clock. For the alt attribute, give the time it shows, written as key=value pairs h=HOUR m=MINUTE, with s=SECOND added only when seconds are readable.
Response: h=5 m=47
